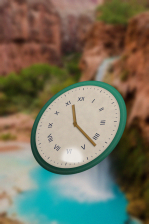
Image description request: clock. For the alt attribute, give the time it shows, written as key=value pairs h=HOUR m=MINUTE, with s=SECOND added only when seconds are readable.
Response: h=11 m=22
